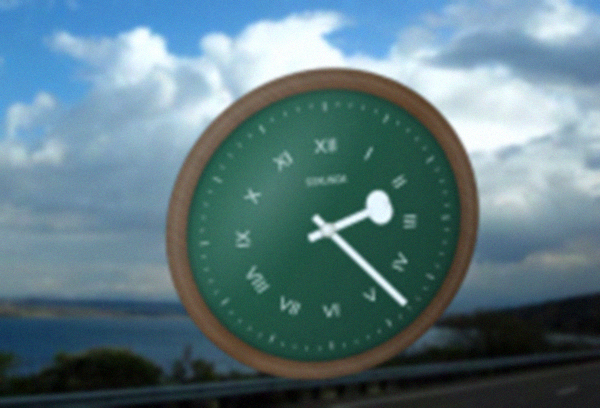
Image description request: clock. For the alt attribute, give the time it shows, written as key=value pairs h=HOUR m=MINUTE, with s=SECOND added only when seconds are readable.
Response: h=2 m=23
